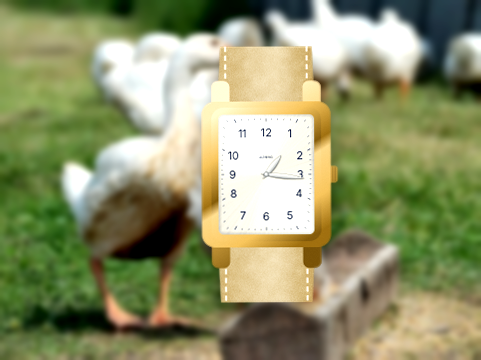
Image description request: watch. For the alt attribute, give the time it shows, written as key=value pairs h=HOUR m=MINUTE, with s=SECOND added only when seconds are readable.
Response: h=1 m=16
